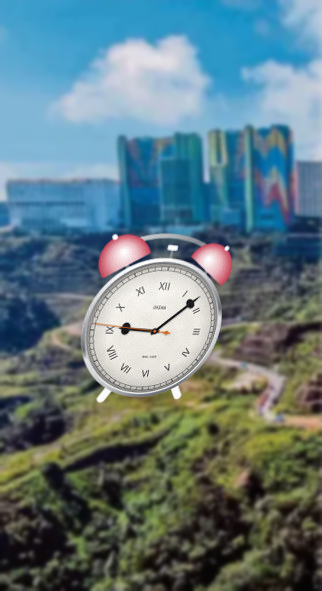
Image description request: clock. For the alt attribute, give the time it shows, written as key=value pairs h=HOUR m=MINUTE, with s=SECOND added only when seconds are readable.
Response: h=9 m=7 s=46
